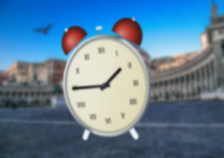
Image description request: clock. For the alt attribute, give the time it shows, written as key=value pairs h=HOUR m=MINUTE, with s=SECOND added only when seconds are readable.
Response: h=1 m=45
